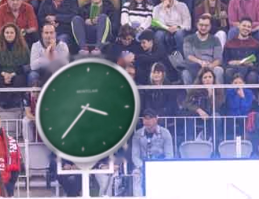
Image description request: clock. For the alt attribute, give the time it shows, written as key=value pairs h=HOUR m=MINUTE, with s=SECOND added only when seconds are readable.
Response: h=3 m=36
